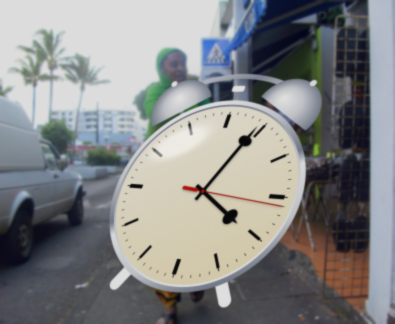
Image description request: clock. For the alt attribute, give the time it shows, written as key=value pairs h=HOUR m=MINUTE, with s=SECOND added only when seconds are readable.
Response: h=4 m=4 s=16
